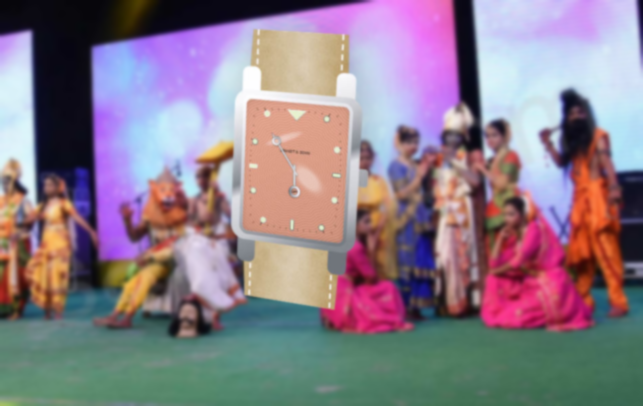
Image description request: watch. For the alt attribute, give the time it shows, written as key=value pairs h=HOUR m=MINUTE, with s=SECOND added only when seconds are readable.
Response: h=5 m=54
